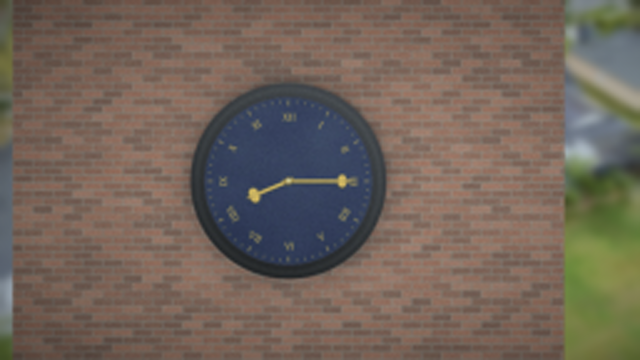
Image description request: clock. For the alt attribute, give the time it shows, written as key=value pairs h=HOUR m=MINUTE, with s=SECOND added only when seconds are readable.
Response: h=8 m=15
